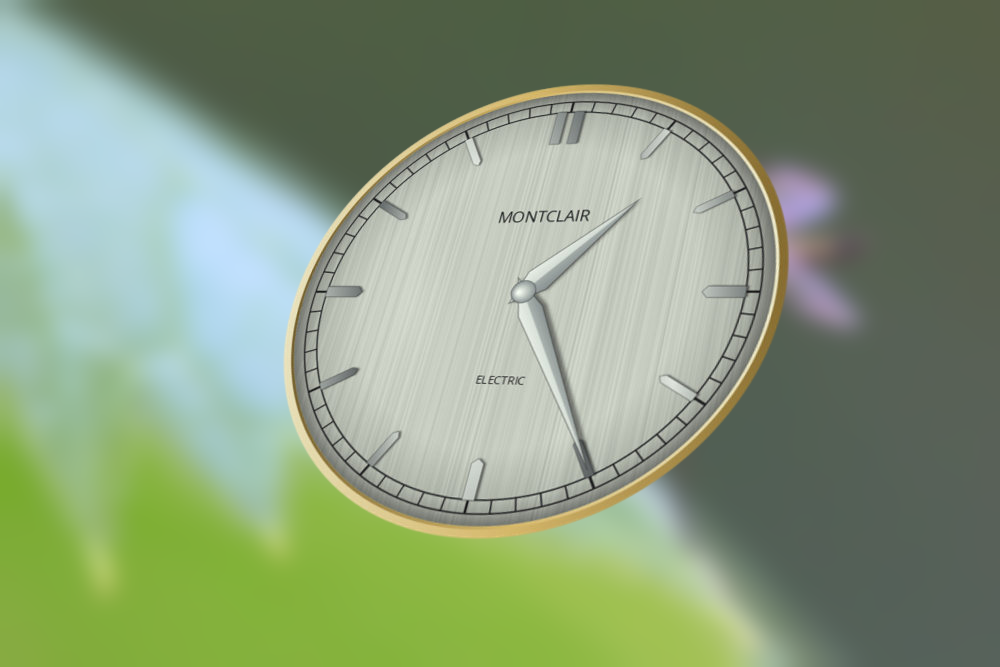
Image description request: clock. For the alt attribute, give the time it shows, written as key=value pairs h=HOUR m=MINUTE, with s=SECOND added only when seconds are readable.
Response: h=1 m=25
